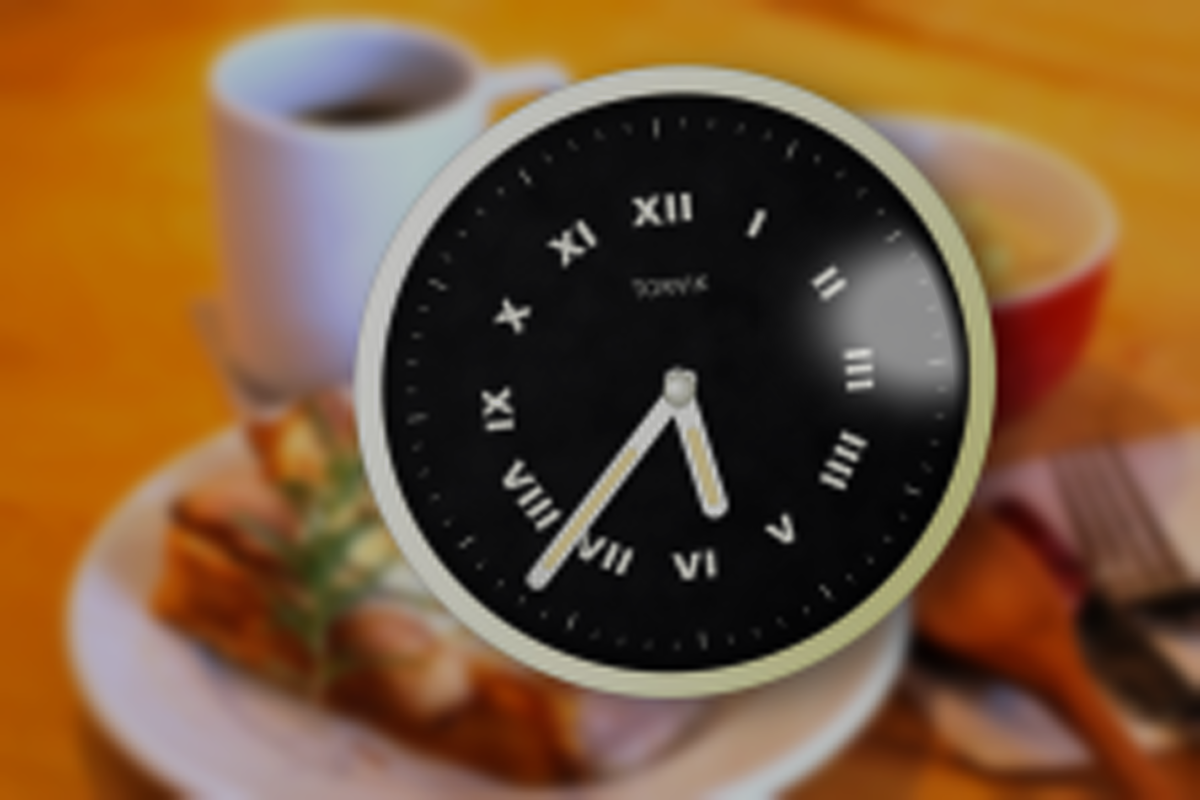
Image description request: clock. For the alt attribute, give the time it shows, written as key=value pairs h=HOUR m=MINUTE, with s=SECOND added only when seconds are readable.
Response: h=5 m=37
